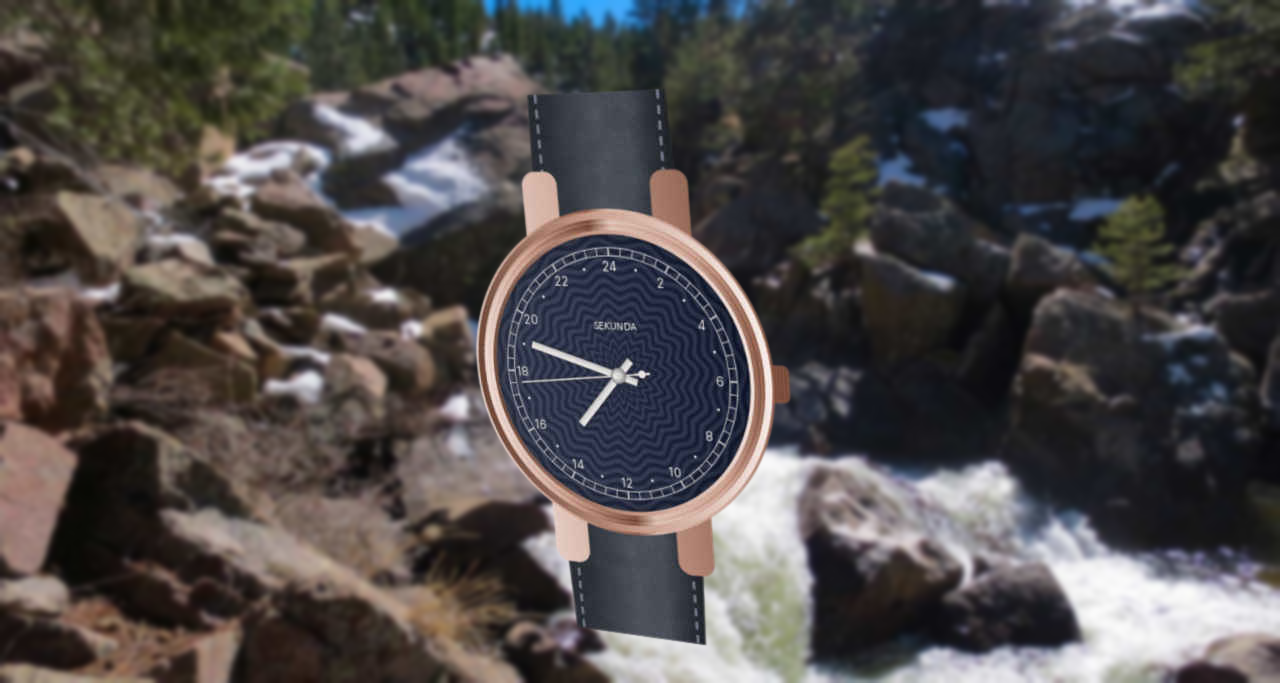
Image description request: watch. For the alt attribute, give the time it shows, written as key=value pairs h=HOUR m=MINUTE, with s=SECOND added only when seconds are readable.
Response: h=14 m=47 s=44
